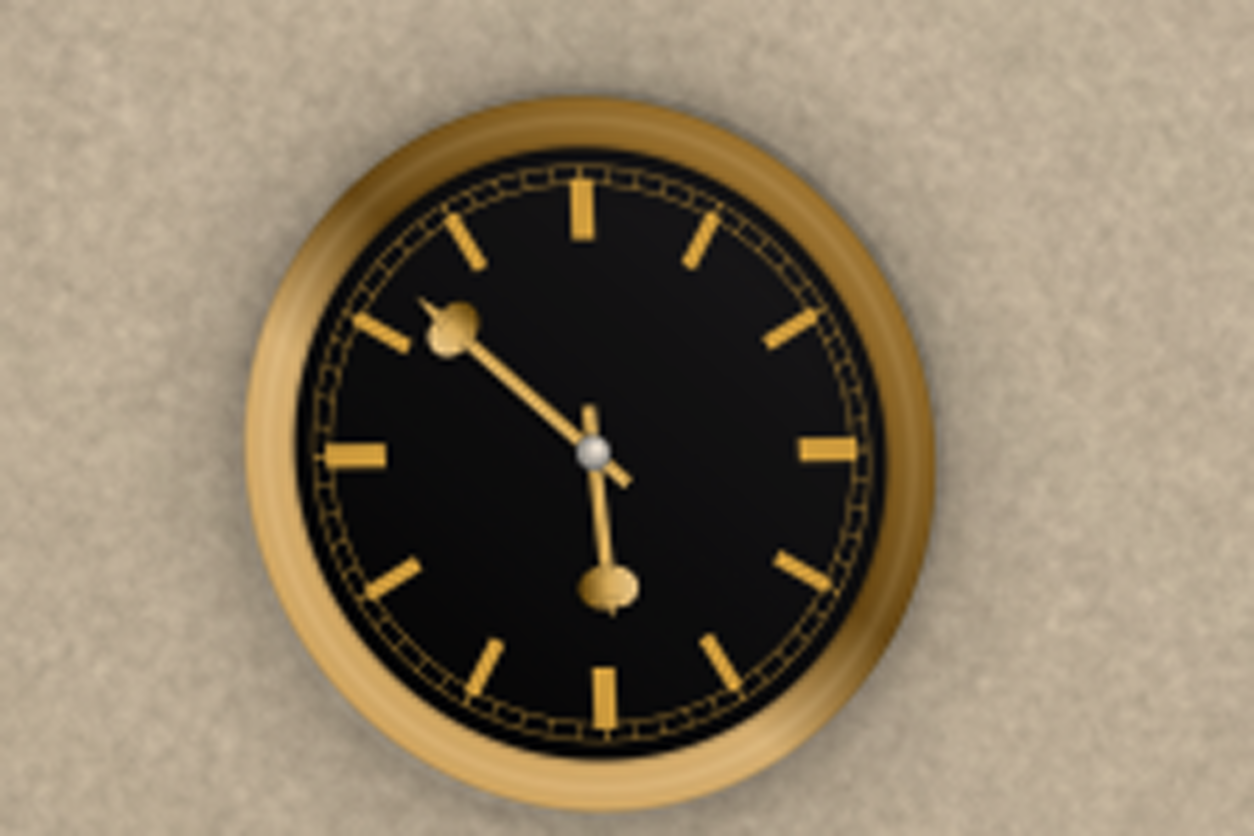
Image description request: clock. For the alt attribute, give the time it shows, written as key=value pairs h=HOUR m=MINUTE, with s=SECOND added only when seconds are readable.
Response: h=5 m=52
